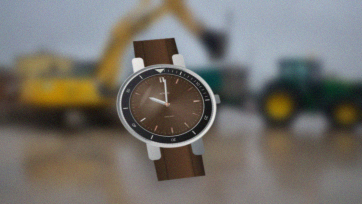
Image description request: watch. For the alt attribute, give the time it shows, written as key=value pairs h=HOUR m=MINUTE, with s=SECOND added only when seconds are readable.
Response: h=10 m=1
